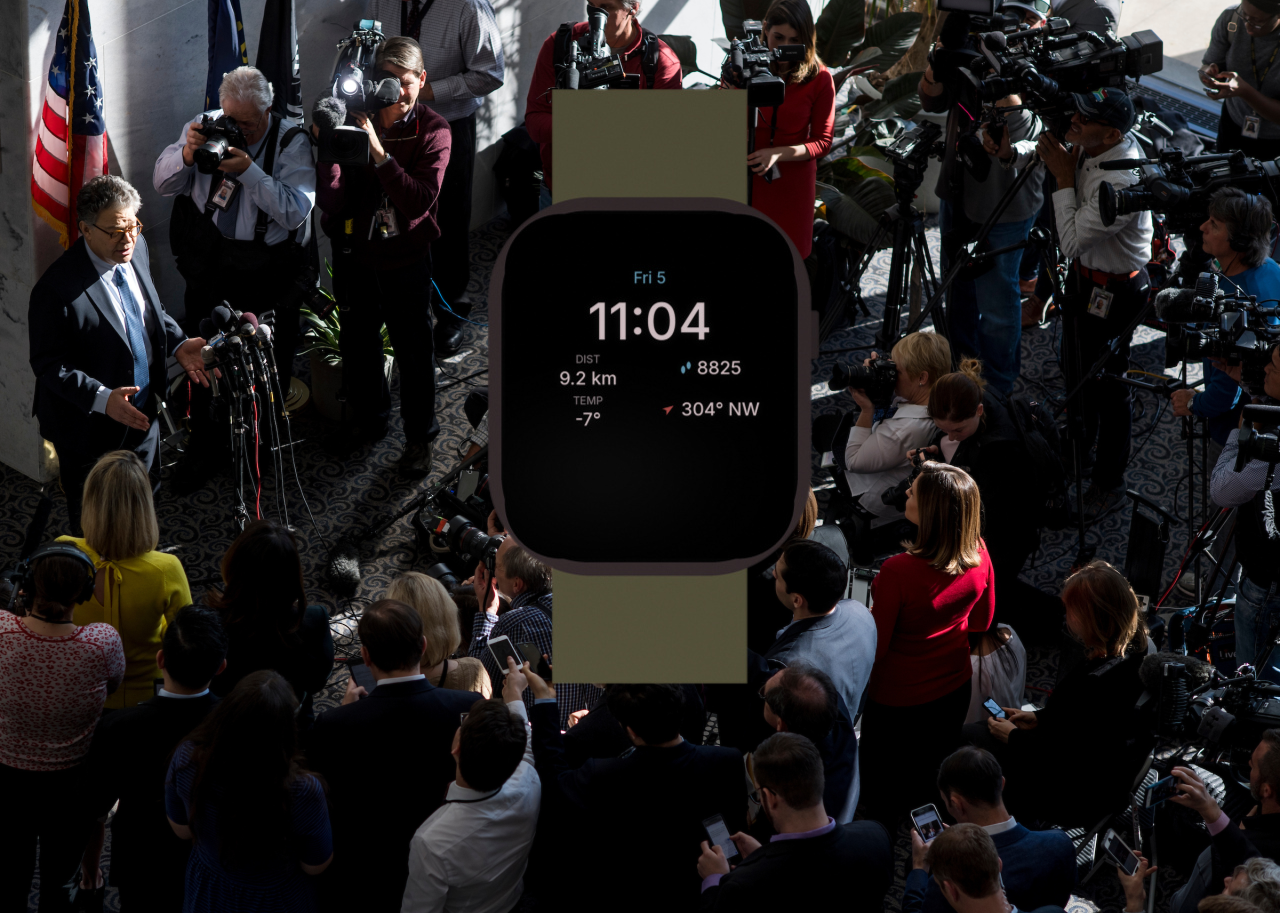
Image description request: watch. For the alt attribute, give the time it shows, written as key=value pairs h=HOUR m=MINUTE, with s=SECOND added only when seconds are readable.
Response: h=11 m=4
